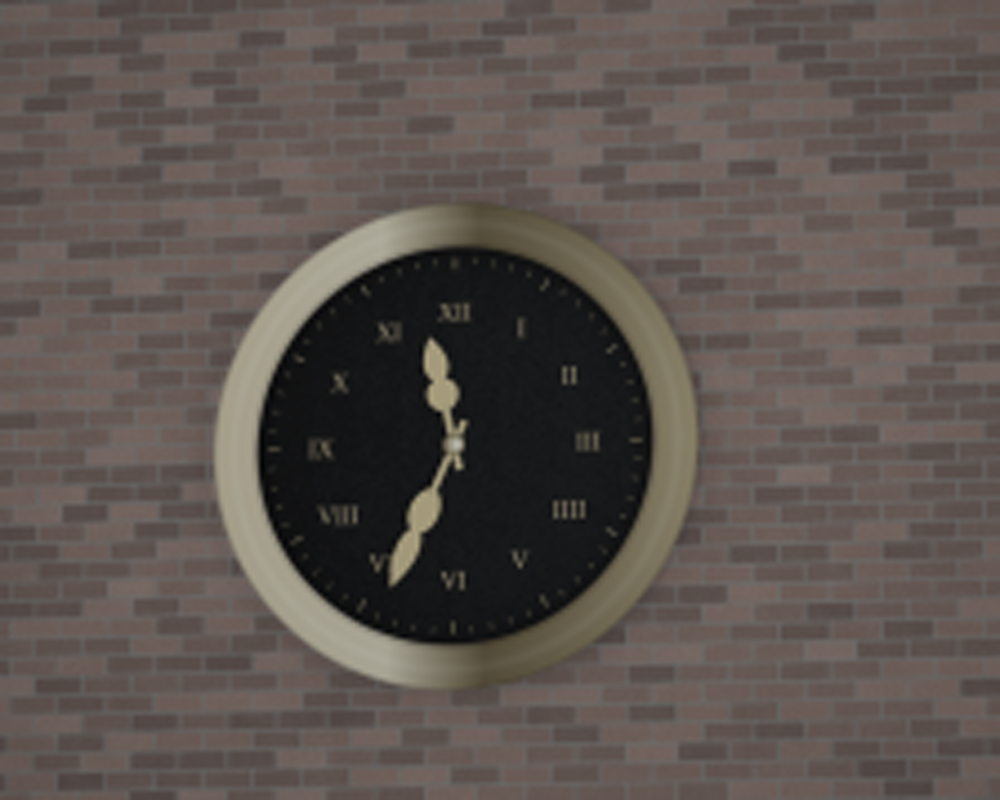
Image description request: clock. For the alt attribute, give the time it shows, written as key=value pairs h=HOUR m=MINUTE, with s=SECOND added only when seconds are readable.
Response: h=11 m=34
